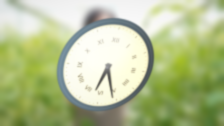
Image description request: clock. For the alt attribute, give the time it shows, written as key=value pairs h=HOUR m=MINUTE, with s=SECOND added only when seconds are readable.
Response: h=6 m=26
